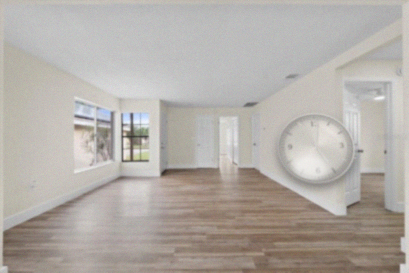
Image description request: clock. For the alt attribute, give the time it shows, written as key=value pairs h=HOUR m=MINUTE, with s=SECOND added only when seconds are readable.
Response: h=5 m=1
